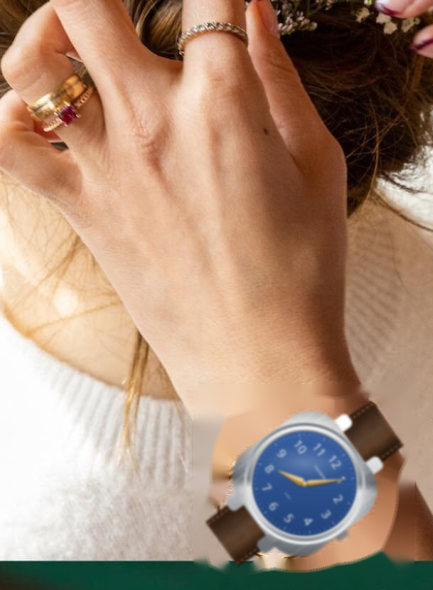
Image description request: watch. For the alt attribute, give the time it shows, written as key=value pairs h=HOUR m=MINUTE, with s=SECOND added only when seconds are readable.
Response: h=8 m=5
